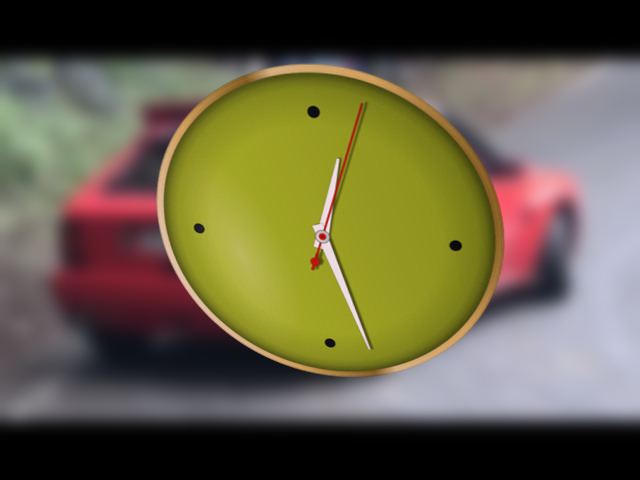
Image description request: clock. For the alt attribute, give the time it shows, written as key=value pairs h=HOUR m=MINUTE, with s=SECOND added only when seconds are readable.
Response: h=12 m=27 s=3
